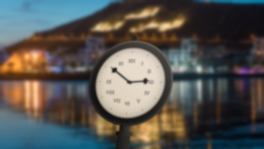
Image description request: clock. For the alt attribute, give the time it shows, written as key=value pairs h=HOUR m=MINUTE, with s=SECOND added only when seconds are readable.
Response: h=2 m=51
